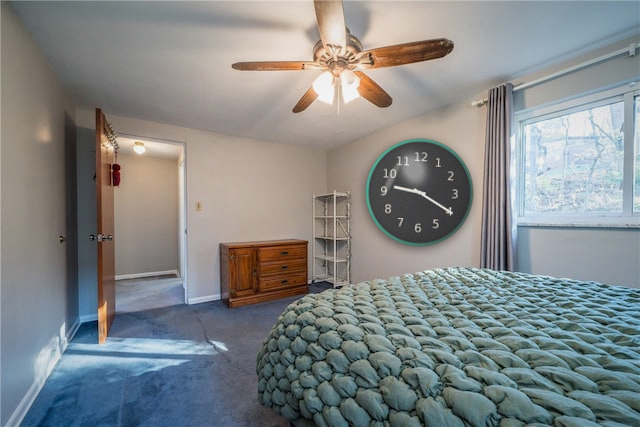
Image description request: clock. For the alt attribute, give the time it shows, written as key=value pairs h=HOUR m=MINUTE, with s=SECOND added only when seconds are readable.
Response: h=9 m=20
